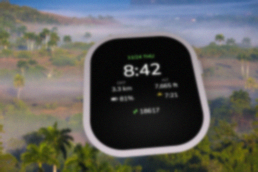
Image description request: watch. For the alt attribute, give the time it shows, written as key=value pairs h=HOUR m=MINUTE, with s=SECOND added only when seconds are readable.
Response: h=8 m=42
